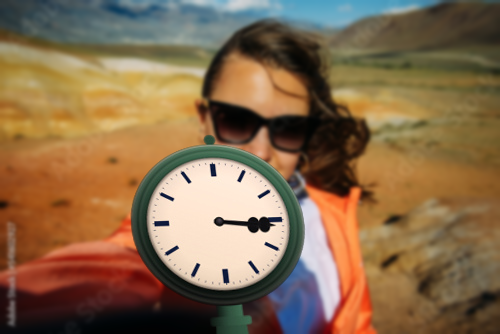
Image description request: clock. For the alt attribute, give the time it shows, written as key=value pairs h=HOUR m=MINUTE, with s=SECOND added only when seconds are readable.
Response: h=3 m=16
